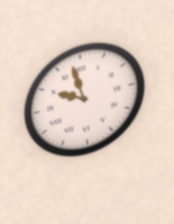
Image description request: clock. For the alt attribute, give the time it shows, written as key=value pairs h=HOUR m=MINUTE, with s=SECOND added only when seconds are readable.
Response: h=9 m=58
